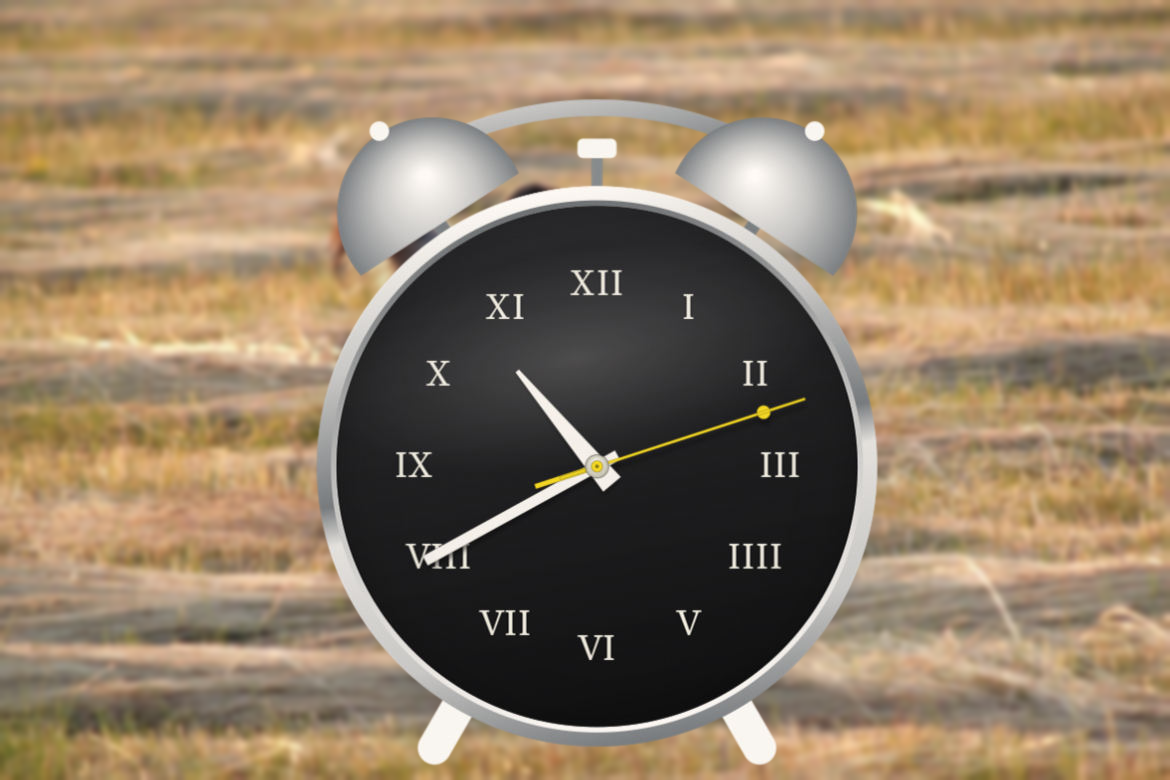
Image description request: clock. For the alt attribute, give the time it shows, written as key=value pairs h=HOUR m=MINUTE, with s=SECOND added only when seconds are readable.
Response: h=10 m=40 s=12
